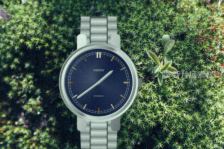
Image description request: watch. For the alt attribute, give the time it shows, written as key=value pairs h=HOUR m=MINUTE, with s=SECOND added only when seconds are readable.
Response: h=1 m=39
